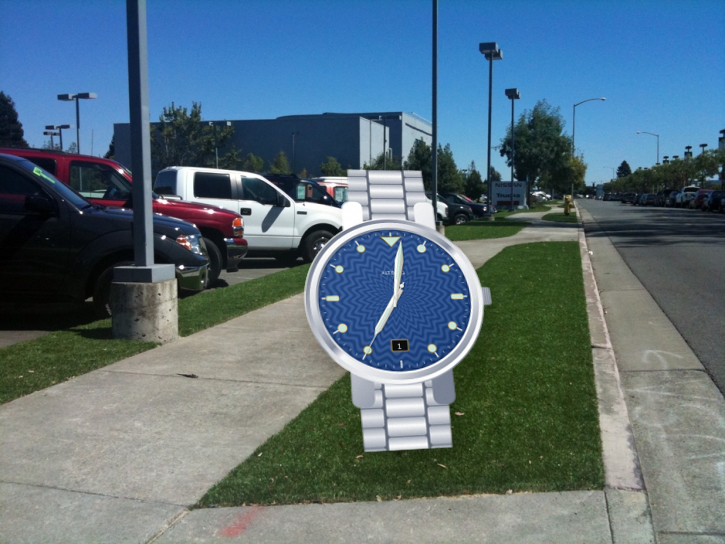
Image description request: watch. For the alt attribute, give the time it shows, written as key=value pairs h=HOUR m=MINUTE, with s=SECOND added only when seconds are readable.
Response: h=7 m=1 s=35
